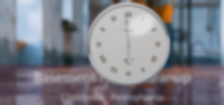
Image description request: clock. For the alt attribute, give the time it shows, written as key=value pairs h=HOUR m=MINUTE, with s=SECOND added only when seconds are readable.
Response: h=5 m=59
